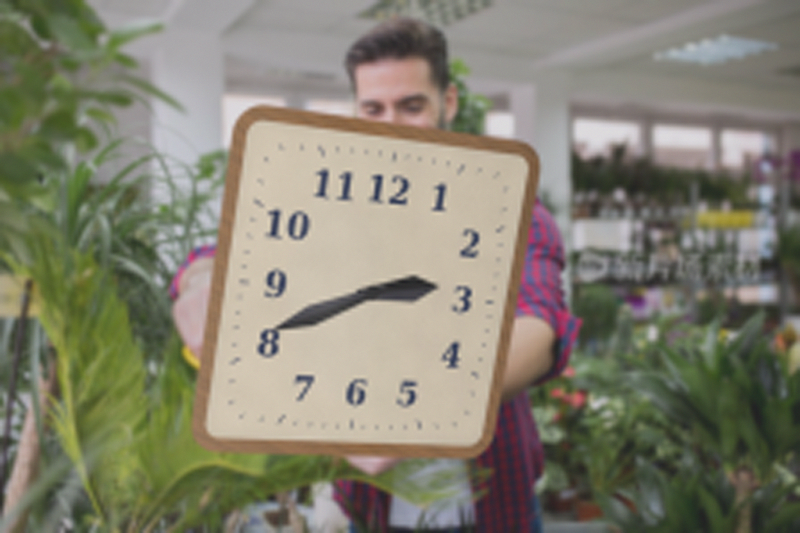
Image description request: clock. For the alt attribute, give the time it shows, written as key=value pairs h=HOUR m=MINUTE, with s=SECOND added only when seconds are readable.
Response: h=2 m=41
